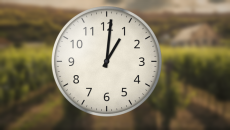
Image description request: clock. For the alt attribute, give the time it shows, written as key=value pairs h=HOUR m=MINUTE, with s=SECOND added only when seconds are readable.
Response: h=1 m=1
